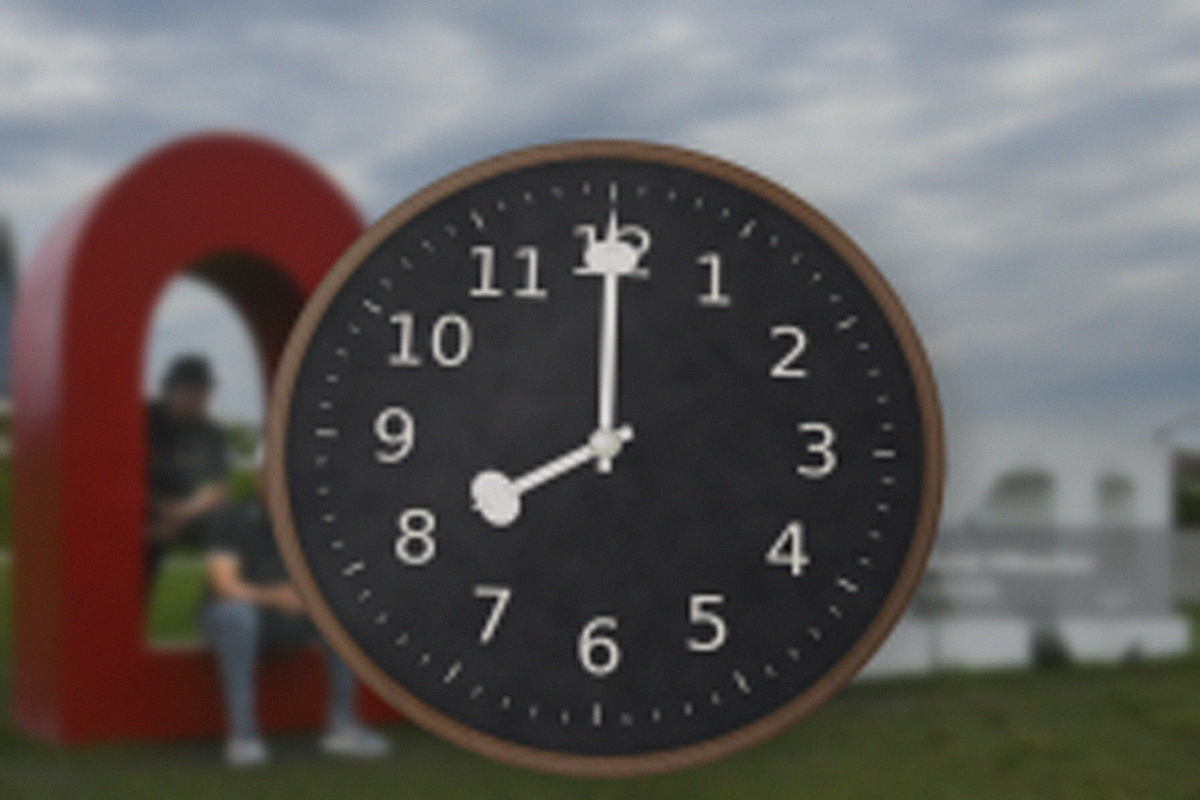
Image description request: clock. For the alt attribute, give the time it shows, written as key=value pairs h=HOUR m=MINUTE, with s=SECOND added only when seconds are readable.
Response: h=8 m=0
